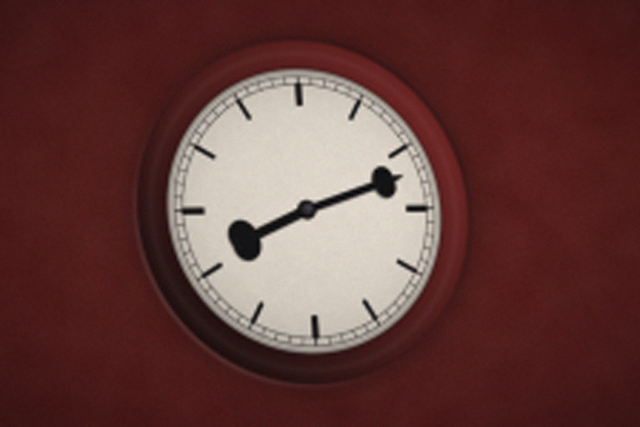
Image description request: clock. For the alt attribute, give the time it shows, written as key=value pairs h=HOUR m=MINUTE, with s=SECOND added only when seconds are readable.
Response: h=8 m=12
